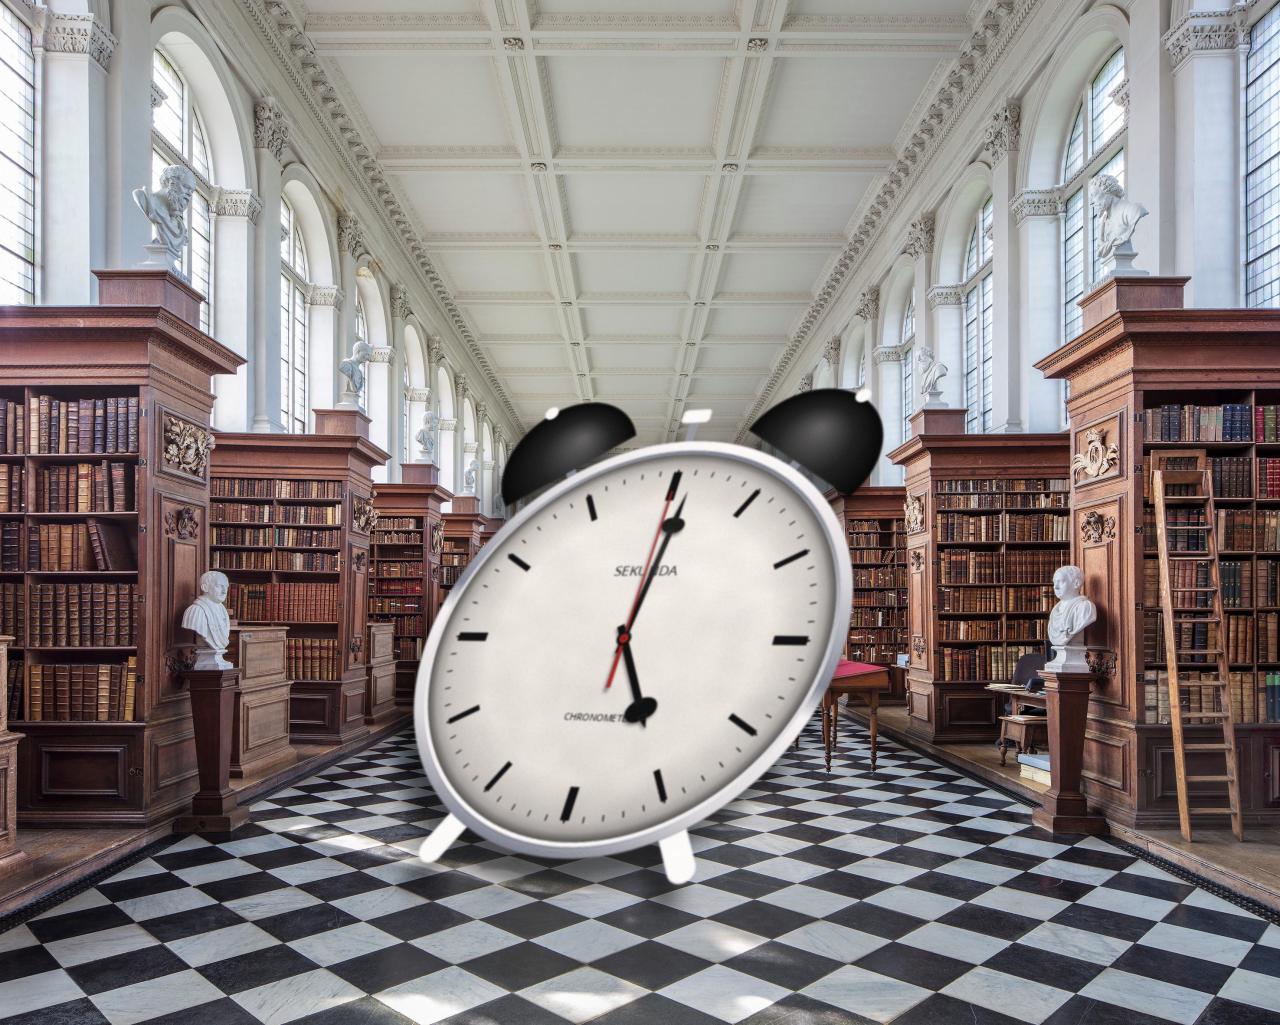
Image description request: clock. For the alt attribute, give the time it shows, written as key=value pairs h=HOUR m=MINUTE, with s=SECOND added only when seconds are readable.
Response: h=5 m=1 s=0
